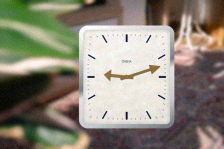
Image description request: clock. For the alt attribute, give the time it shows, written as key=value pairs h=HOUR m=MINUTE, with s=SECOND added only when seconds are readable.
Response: h=9 m=12
